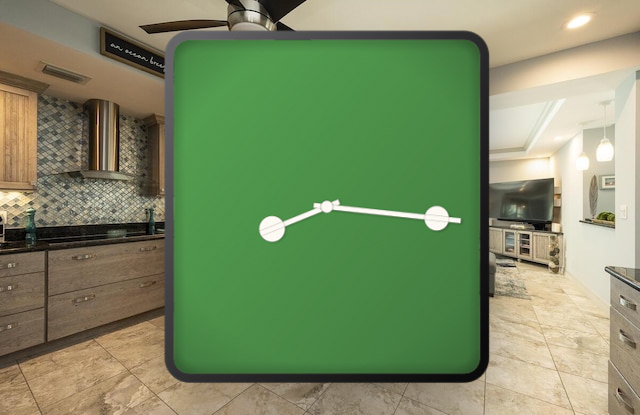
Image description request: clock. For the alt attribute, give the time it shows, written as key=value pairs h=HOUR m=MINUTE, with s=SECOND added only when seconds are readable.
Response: h=8 m=16
